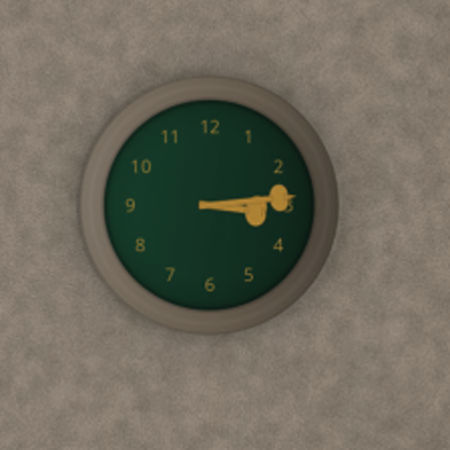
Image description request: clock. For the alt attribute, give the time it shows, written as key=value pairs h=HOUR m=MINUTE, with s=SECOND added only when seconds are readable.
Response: h=3 m=14
